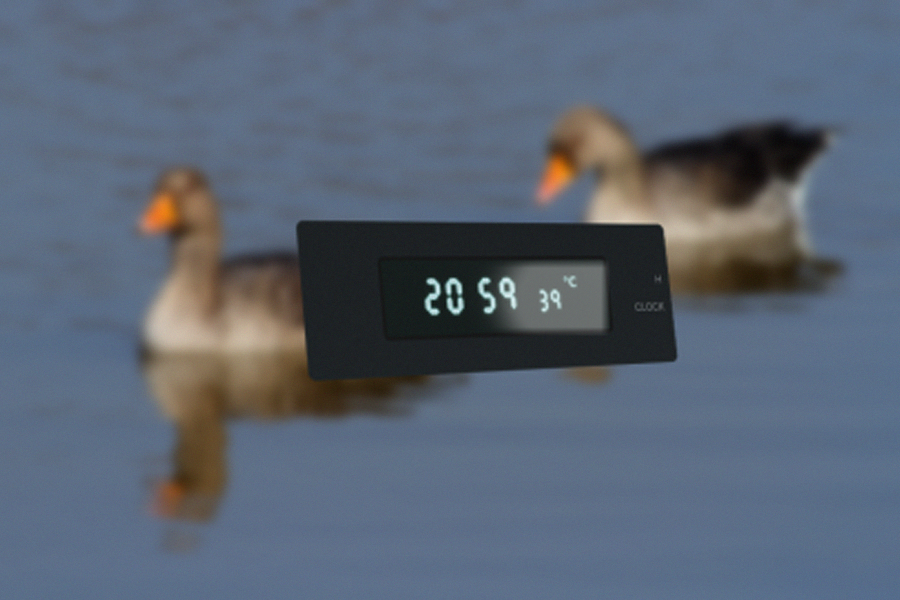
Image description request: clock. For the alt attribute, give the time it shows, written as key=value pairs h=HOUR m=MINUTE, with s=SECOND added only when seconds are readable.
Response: h=20 m=59
